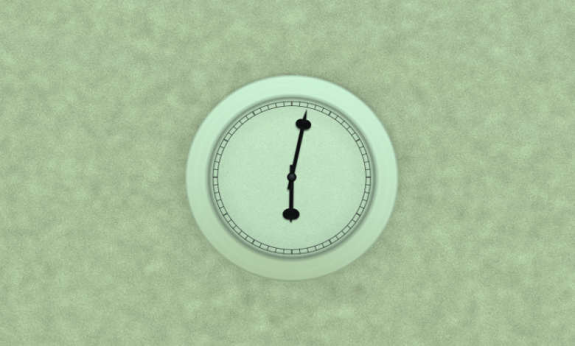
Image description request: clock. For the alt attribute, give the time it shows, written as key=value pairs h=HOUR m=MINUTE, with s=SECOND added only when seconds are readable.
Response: h=6 m=2
